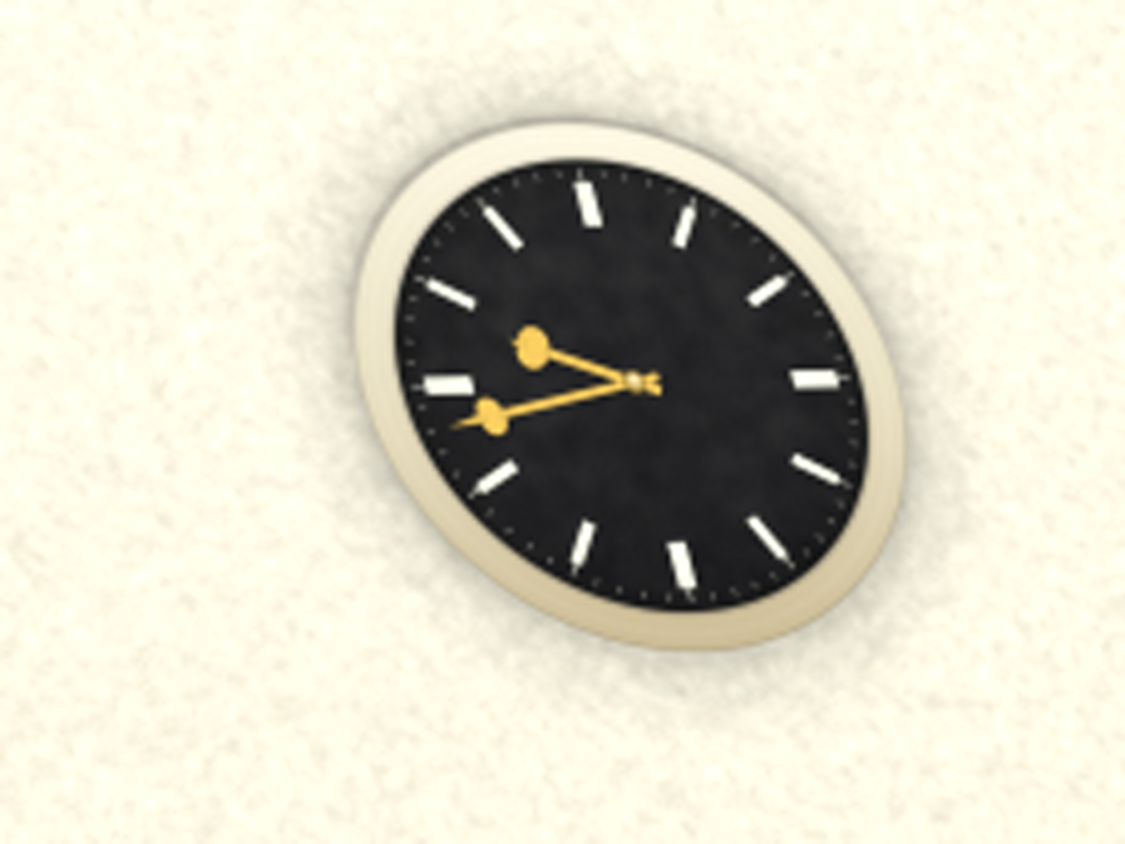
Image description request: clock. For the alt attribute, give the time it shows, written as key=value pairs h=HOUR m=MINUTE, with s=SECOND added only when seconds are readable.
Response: h=9 m=43
